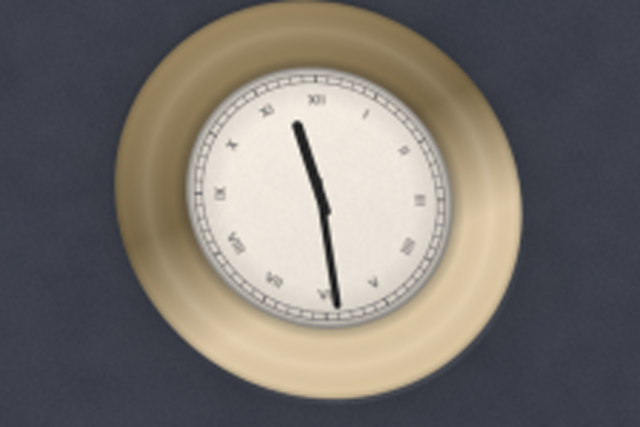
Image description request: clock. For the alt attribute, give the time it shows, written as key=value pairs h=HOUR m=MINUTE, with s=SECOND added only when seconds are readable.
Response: h=11 m=29
